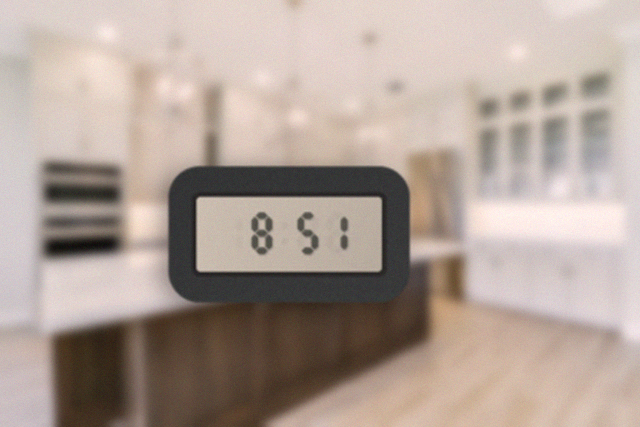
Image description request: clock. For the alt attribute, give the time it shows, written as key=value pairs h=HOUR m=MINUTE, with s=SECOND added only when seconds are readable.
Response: h=8 m=51
